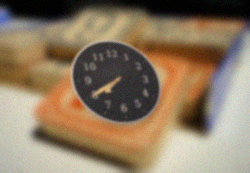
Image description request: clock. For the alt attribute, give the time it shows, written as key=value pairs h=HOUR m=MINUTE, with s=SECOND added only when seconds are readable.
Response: h=7 m=40
